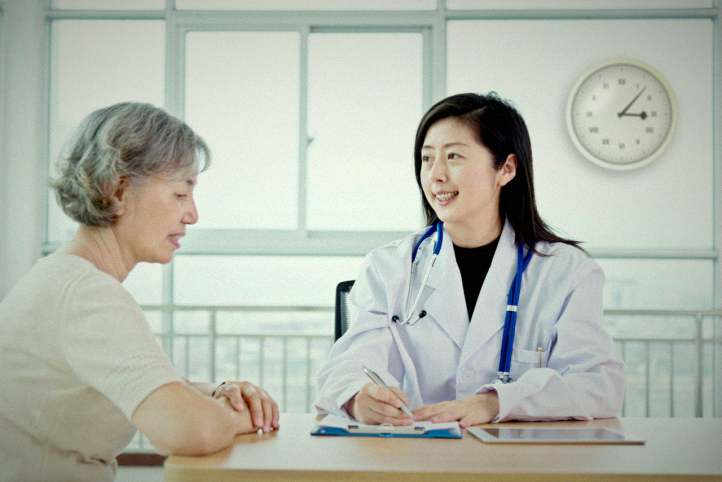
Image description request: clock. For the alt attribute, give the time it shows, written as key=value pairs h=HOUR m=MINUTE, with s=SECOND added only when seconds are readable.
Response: h=3 m=7
